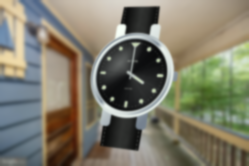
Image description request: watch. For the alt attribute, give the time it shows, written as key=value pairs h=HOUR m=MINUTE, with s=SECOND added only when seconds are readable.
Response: h=4 m=0
